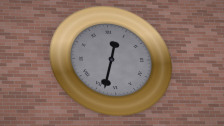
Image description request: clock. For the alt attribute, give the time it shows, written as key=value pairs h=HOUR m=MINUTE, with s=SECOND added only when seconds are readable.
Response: h=12 m=33
